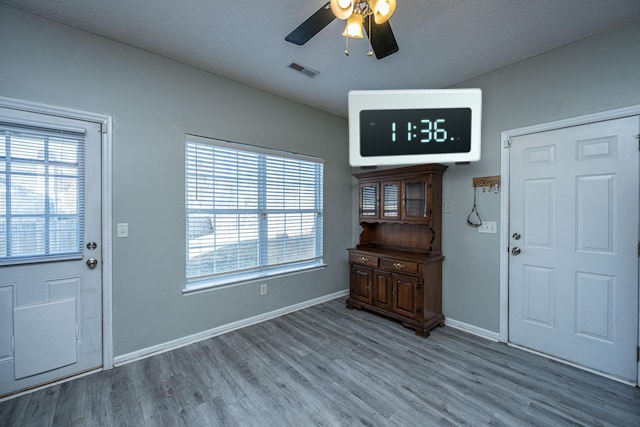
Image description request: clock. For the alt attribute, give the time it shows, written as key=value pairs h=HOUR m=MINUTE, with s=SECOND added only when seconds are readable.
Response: h=11 m=36
